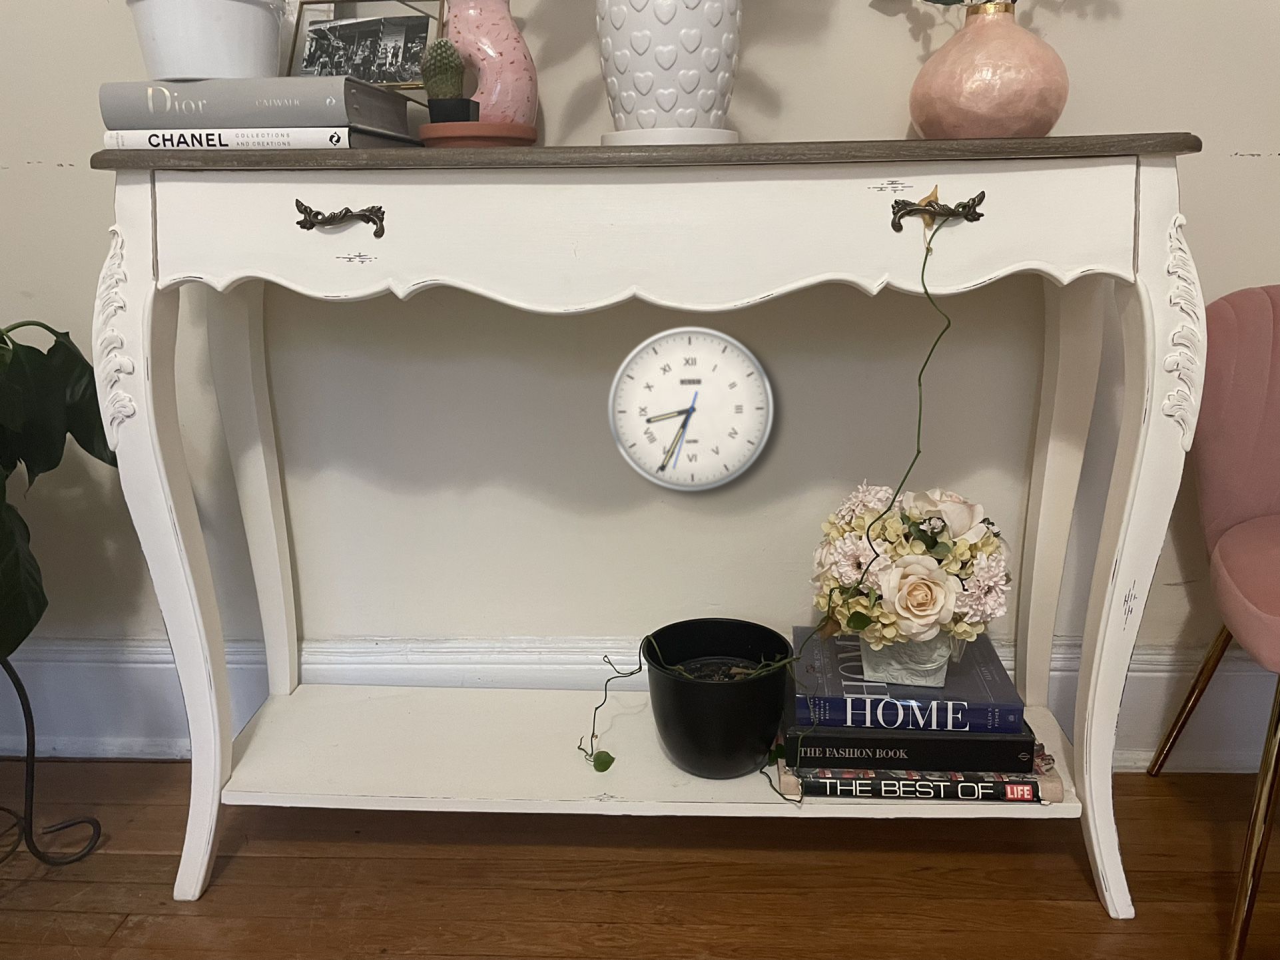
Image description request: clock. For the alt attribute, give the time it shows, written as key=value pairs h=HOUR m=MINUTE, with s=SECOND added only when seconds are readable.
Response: h=8 m=34 s=33
